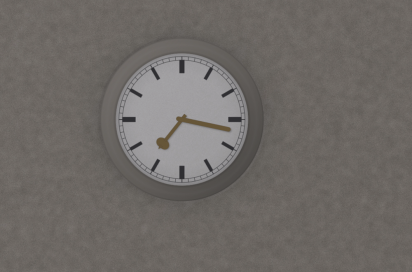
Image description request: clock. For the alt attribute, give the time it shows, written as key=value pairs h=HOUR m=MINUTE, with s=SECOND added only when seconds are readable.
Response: h=7 m=17
